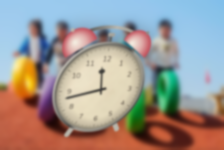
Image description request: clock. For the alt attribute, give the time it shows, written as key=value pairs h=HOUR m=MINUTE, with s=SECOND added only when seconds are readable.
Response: h=11 m=43
